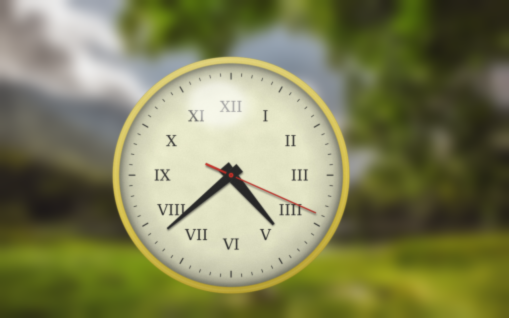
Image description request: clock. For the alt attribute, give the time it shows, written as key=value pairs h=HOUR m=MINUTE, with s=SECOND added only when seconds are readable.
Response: h=4 m=38 s=19
